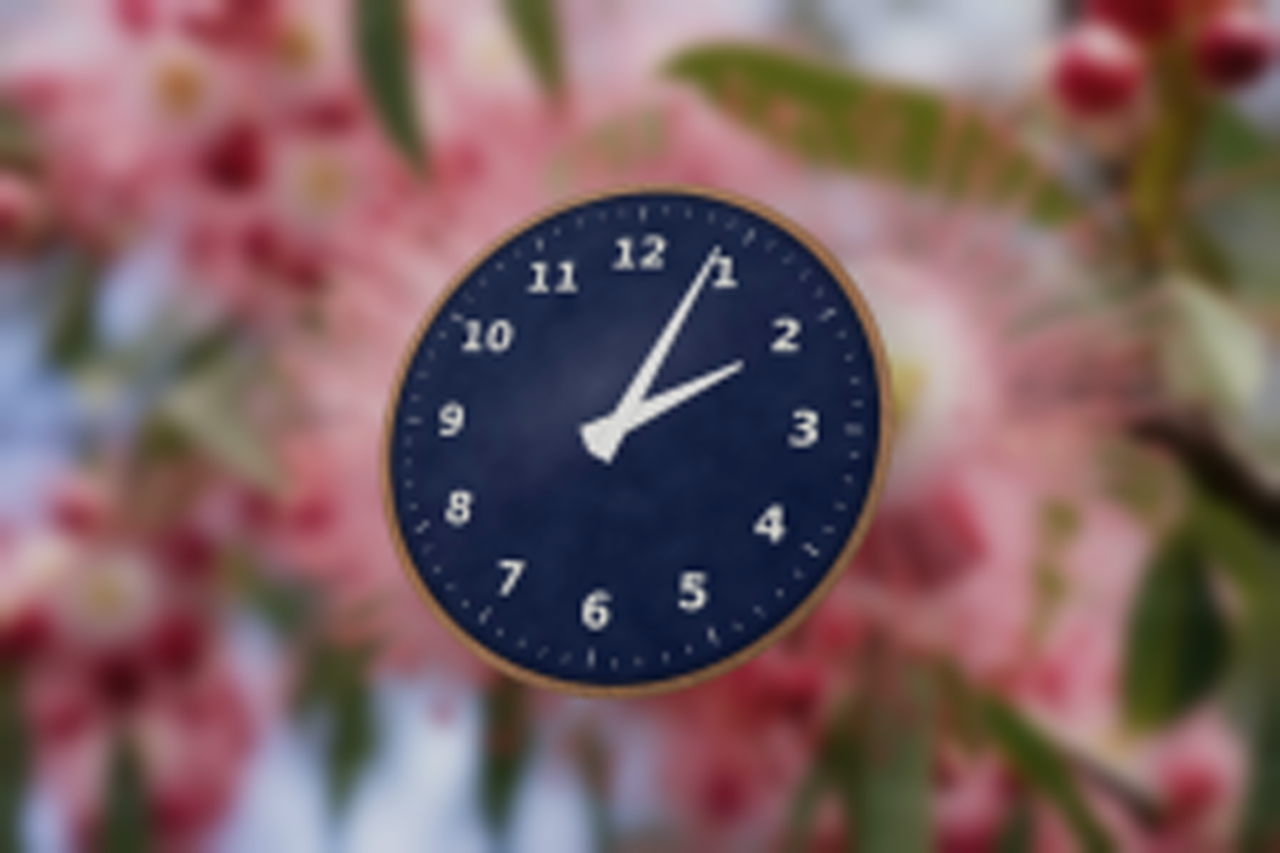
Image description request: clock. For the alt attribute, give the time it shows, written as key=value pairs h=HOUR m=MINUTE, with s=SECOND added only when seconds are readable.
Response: h=2 m=4
